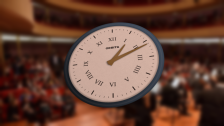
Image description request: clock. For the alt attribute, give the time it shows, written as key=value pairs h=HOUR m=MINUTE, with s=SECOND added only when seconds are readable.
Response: h=1 m=11
